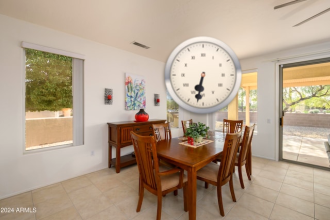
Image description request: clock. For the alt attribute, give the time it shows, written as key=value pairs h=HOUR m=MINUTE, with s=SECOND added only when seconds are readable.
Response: h=6 m=32
